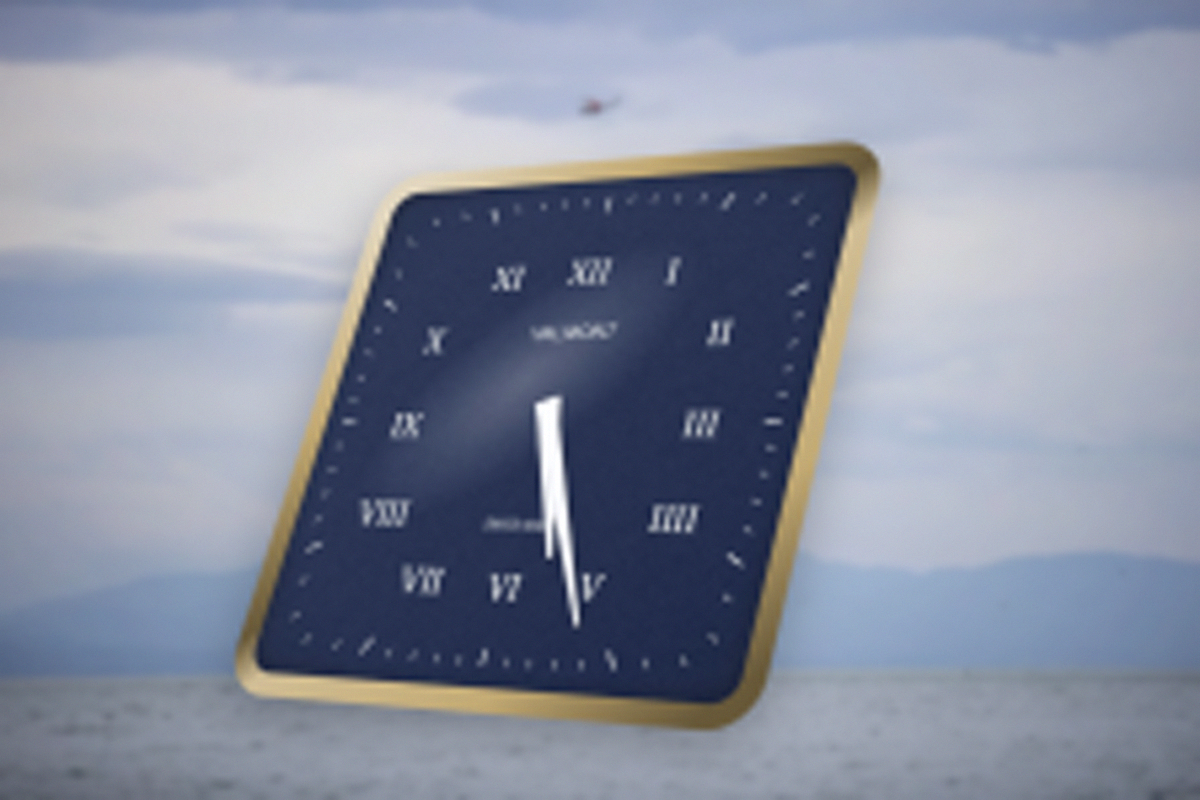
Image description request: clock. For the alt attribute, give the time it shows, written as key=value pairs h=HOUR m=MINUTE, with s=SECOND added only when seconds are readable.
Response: h=5 m=26
